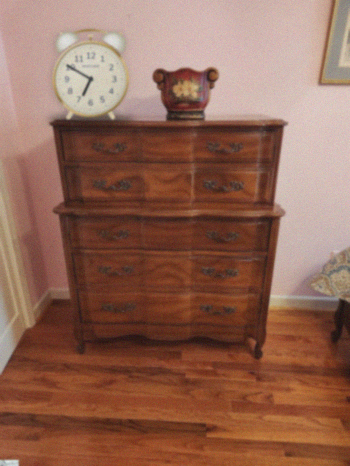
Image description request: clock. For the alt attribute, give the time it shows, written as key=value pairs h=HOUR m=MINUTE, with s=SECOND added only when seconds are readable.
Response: h=6 m=50
